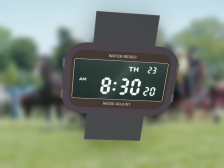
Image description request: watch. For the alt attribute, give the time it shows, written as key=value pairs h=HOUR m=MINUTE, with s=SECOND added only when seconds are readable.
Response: h=8 m=30 s=20
